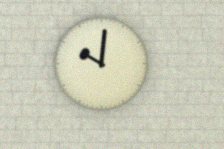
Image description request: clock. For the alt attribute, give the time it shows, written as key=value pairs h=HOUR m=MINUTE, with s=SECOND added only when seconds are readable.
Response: h=10 m=1
